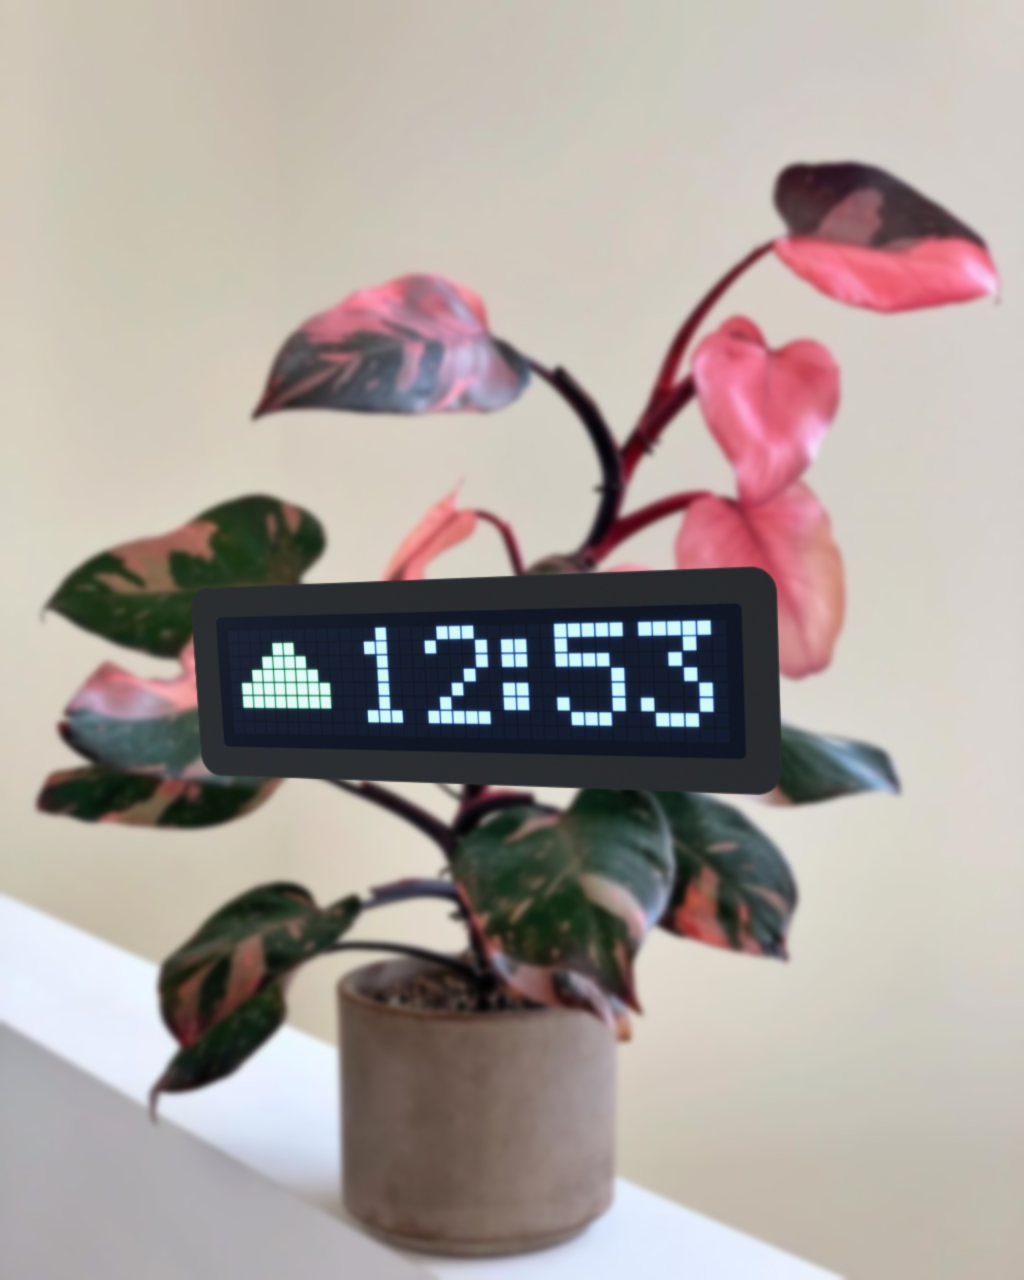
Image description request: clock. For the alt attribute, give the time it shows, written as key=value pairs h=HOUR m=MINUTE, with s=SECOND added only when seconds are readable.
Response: h=12 m=53
